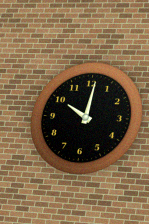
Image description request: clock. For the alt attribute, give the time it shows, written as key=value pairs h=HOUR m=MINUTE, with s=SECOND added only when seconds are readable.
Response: h=10 m=1
